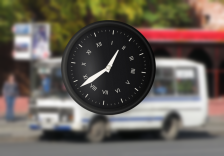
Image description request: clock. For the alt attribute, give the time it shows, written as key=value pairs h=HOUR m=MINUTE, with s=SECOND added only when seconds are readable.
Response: h=1 m=43
